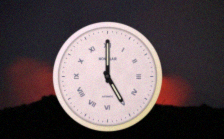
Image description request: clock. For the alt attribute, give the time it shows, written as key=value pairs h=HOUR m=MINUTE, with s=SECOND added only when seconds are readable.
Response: h=5 m=0
